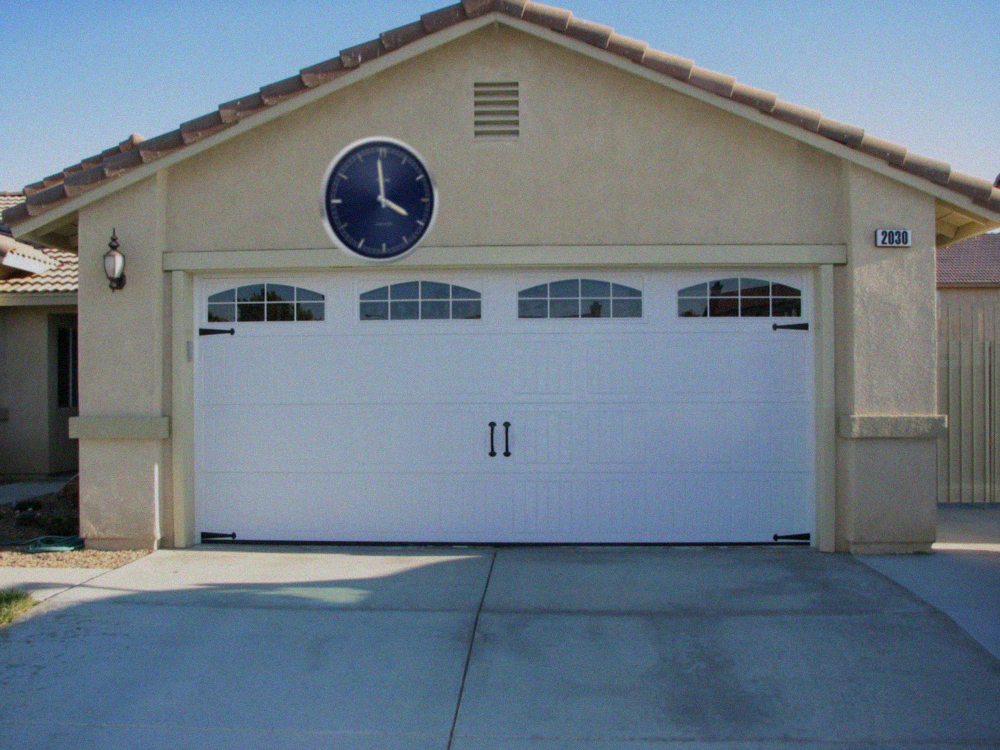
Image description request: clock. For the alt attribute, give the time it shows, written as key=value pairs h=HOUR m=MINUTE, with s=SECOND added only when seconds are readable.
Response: h=3 m=59
